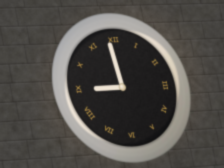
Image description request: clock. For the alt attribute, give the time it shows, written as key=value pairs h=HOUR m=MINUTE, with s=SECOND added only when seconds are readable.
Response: h=8 m=59
